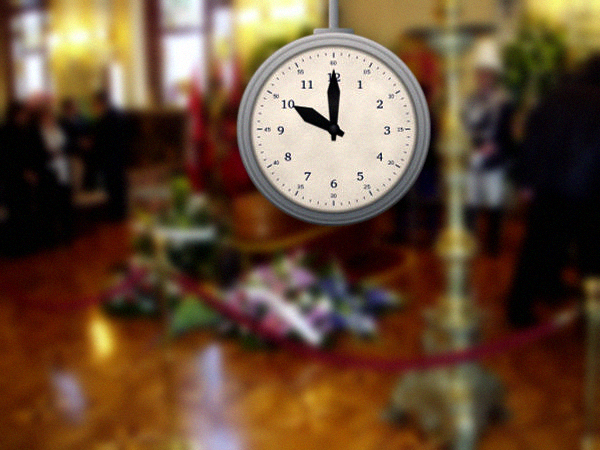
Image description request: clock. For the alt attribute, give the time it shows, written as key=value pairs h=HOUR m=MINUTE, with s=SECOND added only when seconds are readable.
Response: h=10 m=0
